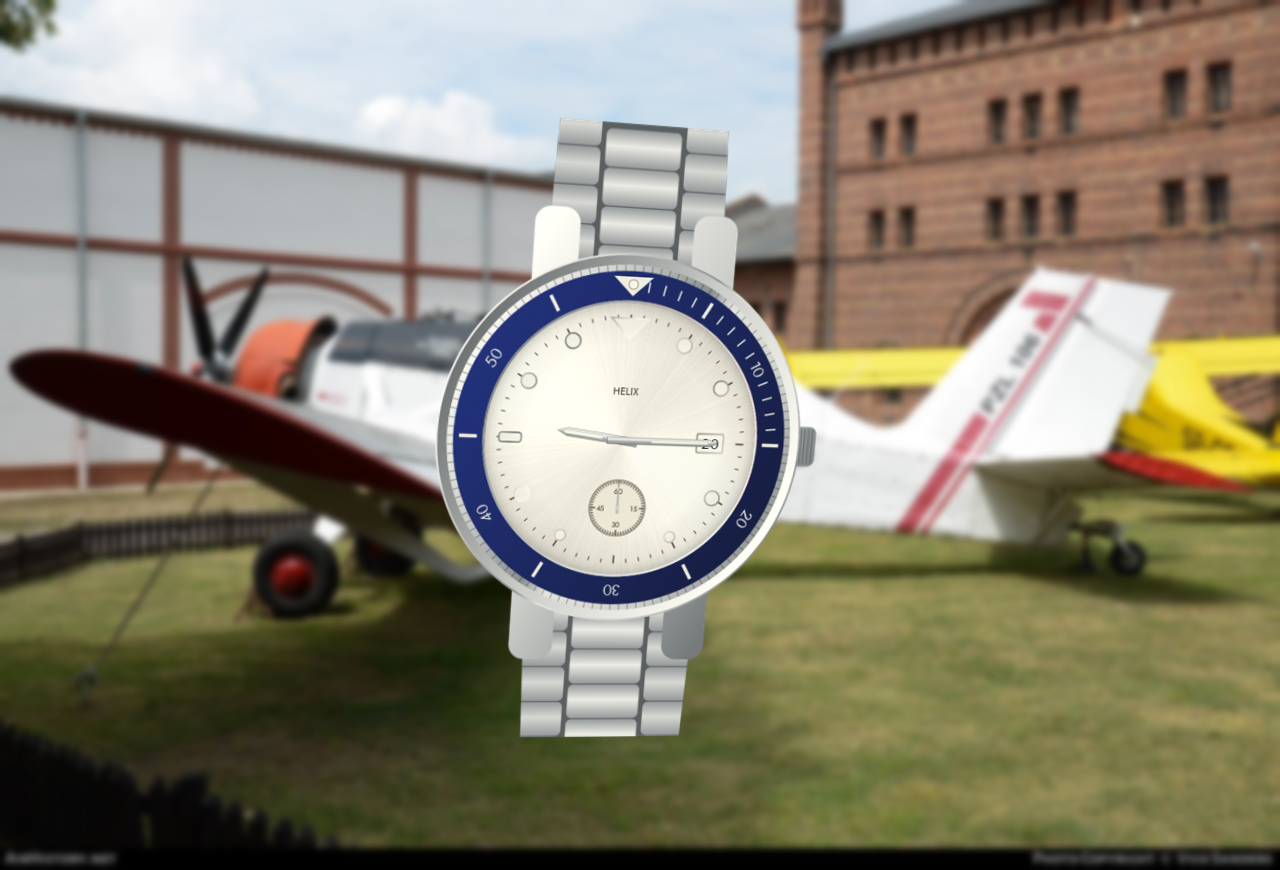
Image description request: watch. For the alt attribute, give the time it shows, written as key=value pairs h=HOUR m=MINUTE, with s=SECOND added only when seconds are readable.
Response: h=9 m=15
